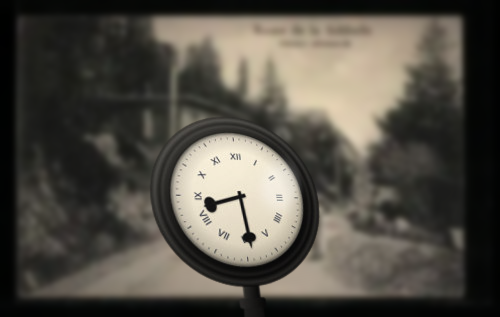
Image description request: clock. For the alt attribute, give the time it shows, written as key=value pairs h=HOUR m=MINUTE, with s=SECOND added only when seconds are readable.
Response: h=8 m=29
